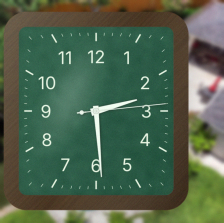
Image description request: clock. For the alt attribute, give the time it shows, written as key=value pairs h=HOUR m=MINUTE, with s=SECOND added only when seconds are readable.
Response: h=2 m=29 s=14
